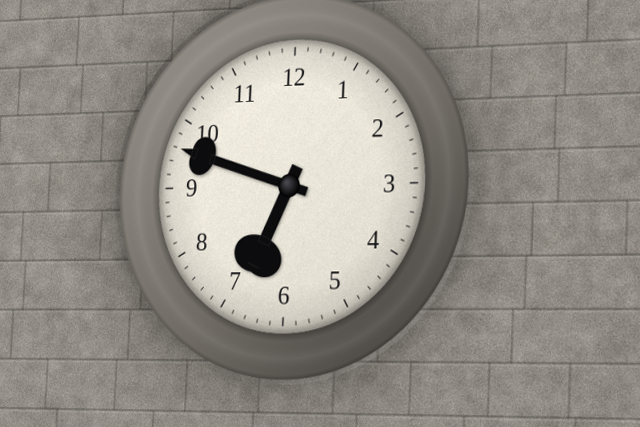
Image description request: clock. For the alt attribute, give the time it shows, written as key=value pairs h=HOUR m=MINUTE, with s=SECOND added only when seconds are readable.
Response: h=6 m=48
